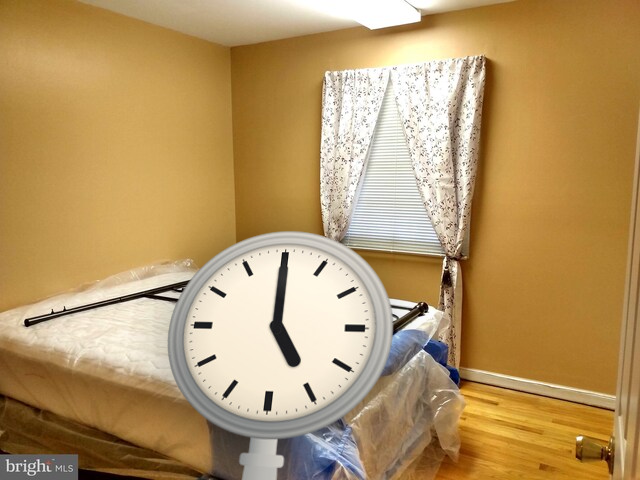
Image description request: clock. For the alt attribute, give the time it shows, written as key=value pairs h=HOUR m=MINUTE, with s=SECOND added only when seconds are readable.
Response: h=5 m=0
